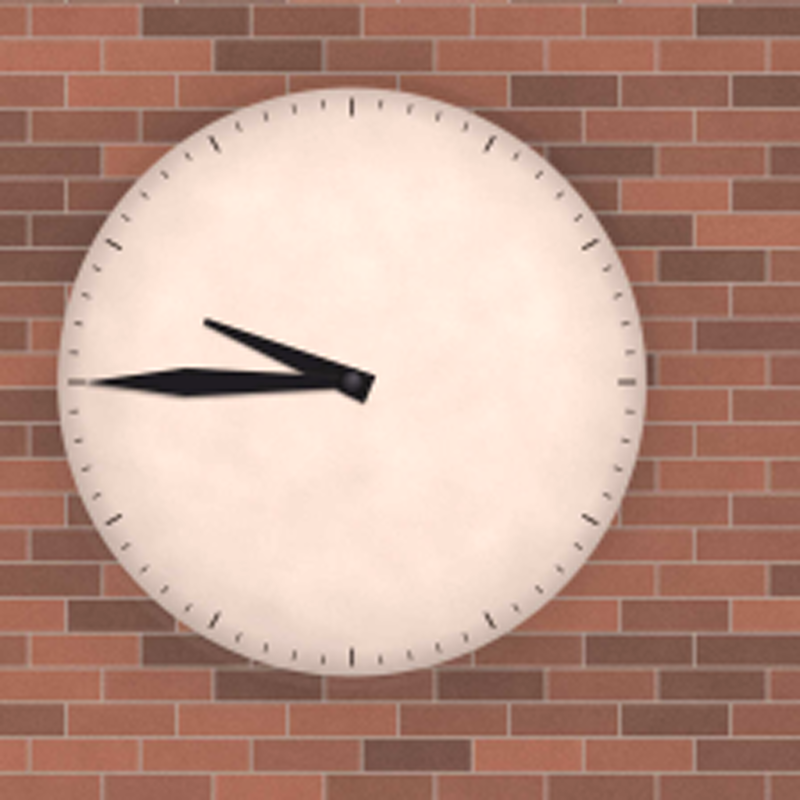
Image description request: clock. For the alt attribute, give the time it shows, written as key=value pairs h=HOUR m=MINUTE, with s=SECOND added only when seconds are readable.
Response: h=9 m=45
